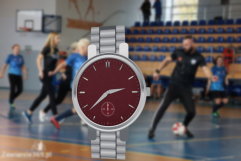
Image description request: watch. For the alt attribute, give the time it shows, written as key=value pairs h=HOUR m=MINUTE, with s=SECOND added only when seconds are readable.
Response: h=2 m=38
